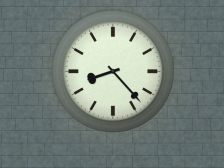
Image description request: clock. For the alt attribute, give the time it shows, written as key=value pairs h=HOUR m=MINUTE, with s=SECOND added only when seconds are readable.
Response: h=8 m=23
